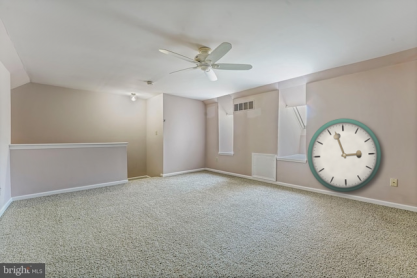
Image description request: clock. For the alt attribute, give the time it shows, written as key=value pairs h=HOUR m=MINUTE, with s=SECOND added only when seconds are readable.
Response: h=2 m=57
